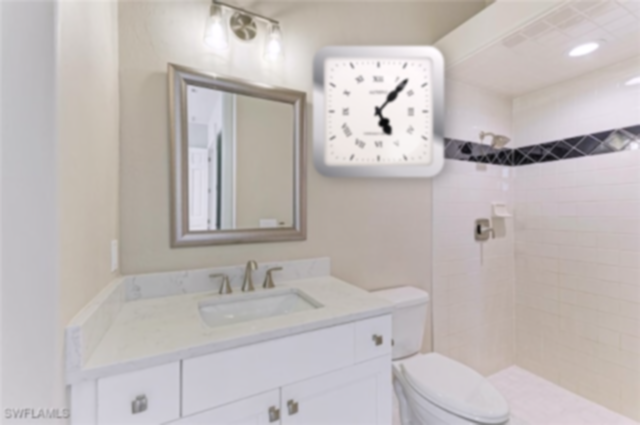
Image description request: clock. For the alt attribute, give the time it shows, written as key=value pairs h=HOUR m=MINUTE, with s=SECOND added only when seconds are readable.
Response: h=5 m=7
